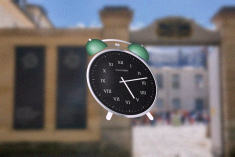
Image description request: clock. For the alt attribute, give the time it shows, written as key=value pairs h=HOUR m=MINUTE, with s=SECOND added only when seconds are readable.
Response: h=5 m=13
